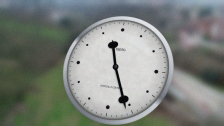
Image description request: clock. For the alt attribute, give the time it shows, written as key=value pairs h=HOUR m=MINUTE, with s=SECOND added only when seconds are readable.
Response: h=11 m=26
